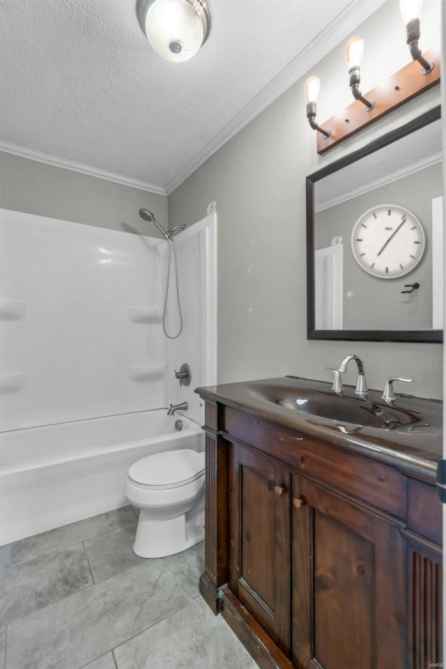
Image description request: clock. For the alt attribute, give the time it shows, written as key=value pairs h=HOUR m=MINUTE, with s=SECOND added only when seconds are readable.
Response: h=7 m=6
